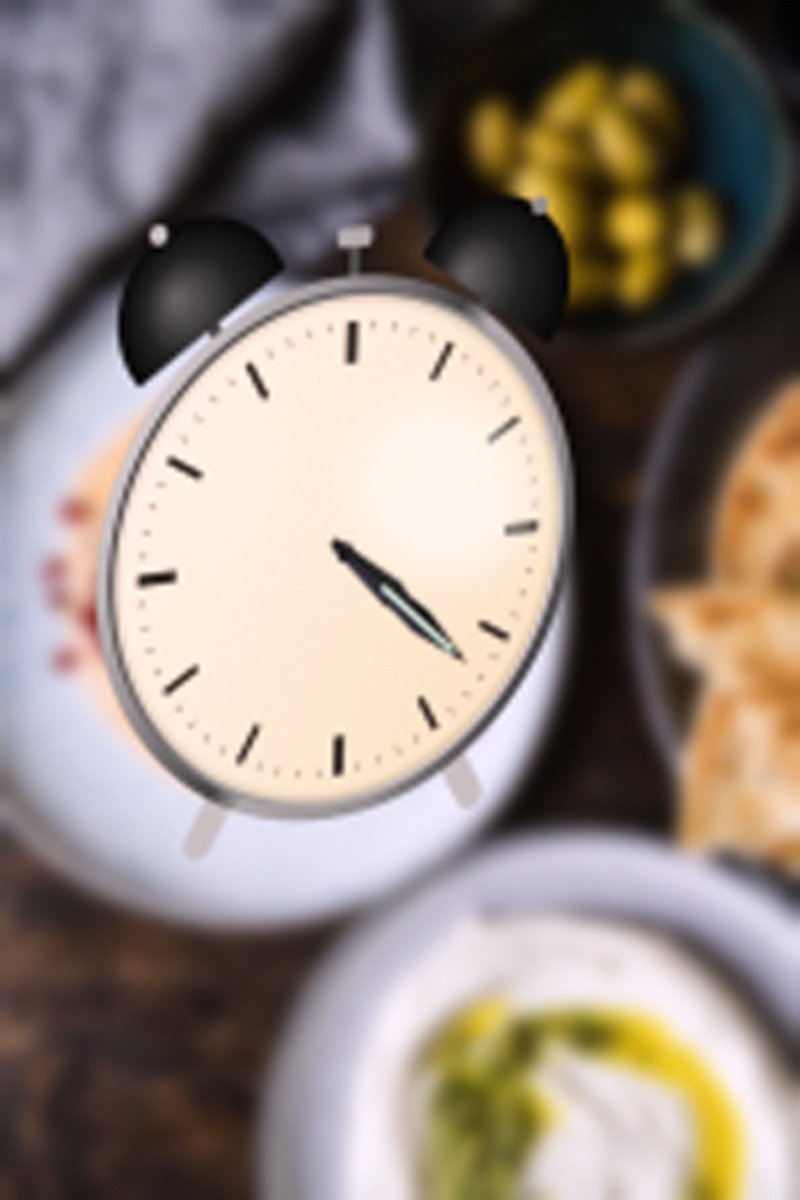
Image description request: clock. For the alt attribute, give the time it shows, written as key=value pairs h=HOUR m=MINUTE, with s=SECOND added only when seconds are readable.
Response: h=4 m=22
